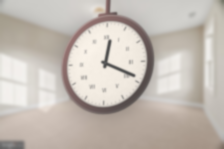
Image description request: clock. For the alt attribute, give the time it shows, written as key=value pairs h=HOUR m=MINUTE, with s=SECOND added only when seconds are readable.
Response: h=12 m=19
